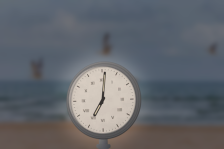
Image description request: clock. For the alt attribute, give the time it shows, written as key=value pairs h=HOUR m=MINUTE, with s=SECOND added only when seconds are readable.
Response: h=7 m=1
